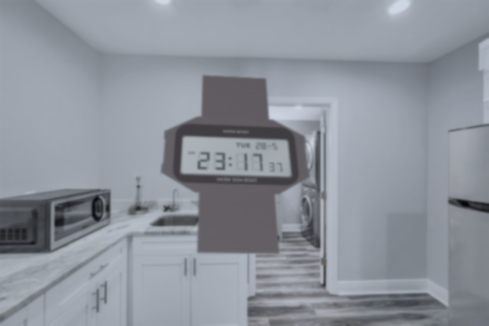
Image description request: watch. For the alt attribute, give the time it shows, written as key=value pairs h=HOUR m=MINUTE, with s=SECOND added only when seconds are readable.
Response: h=23 m=17
